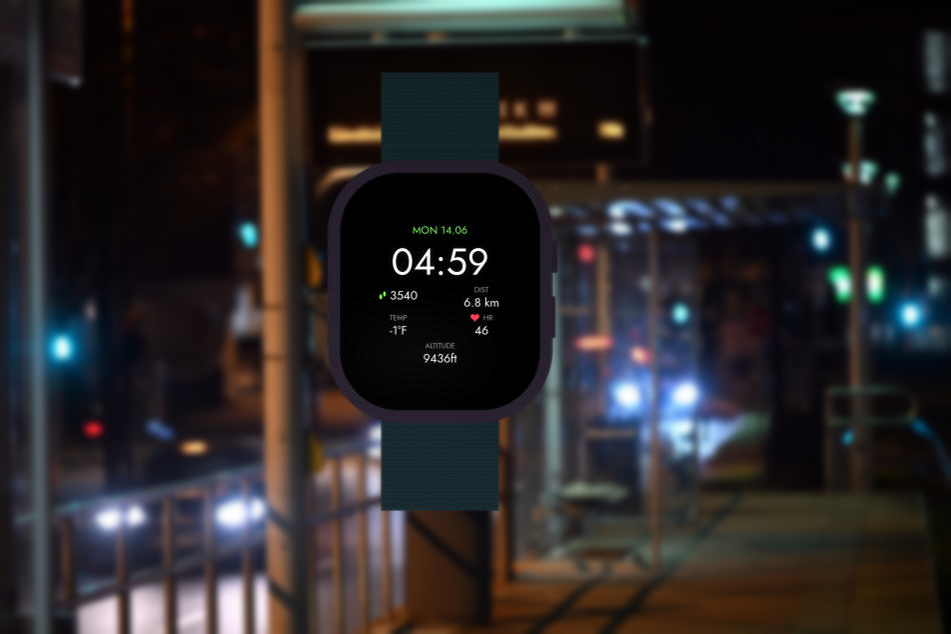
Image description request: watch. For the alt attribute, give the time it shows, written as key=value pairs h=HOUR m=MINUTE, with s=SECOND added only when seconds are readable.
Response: h=4 m=59
